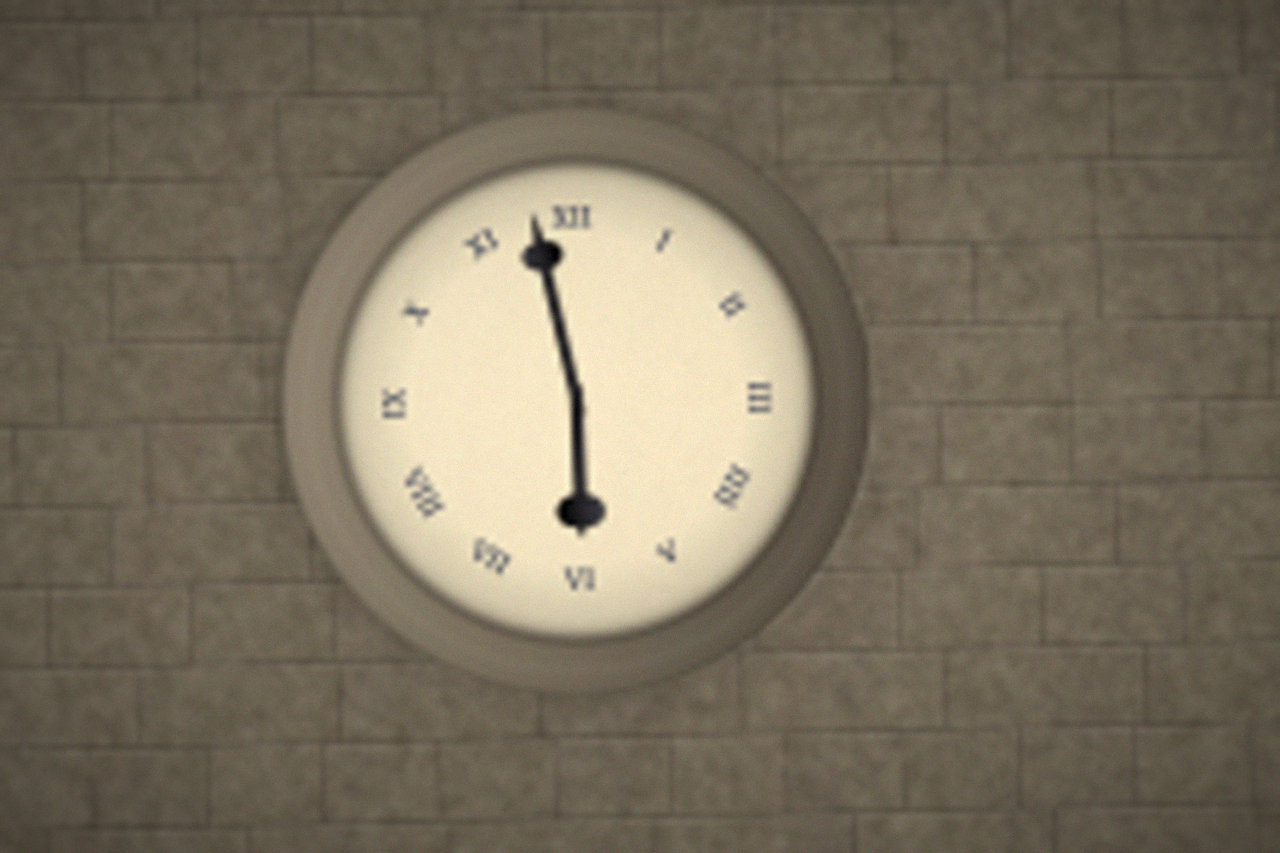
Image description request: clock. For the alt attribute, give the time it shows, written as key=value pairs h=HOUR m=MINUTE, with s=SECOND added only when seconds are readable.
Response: h=5 m=58
